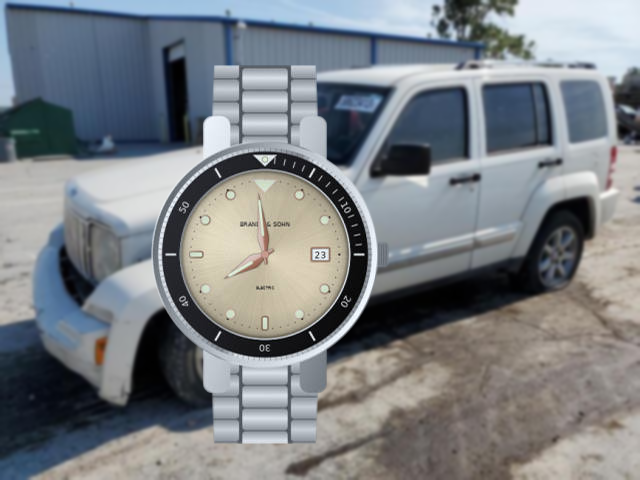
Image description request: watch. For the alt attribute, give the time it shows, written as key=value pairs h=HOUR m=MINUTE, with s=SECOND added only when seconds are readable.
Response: h=7 m=59
